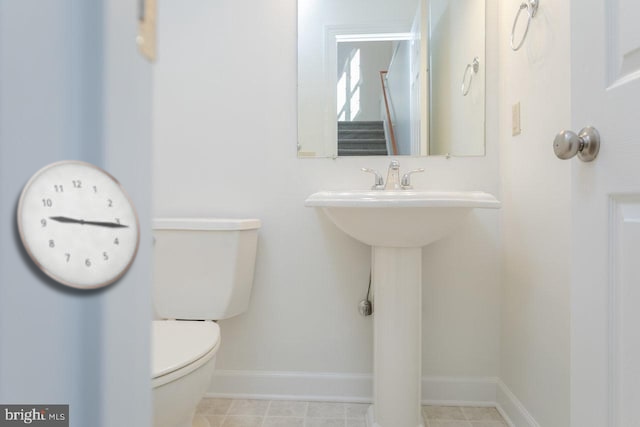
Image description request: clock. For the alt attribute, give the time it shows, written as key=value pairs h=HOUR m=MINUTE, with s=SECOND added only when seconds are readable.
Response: h=9 m=16
